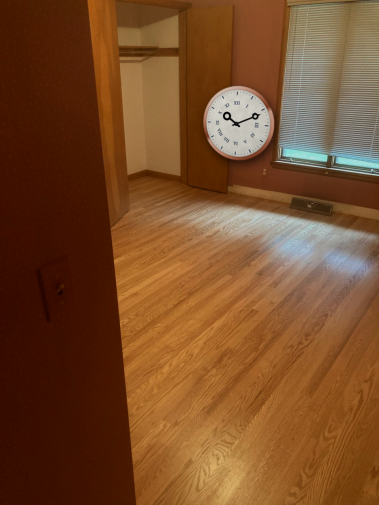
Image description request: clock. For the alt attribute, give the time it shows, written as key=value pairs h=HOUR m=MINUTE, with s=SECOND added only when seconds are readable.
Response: h=10 m=11
